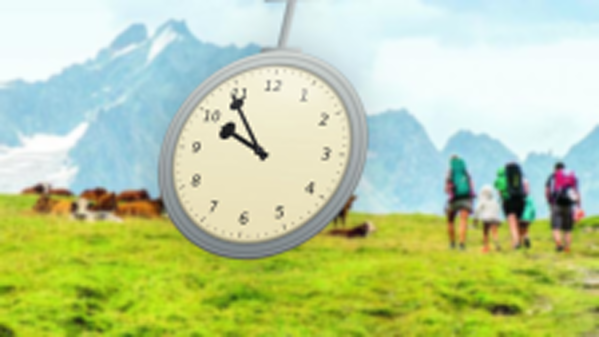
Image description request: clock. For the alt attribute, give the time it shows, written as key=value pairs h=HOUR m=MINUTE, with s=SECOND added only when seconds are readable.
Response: h=9 m=54
